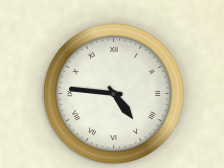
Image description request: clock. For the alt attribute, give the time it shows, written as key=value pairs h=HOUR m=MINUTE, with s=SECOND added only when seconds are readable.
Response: h=4 m=46
